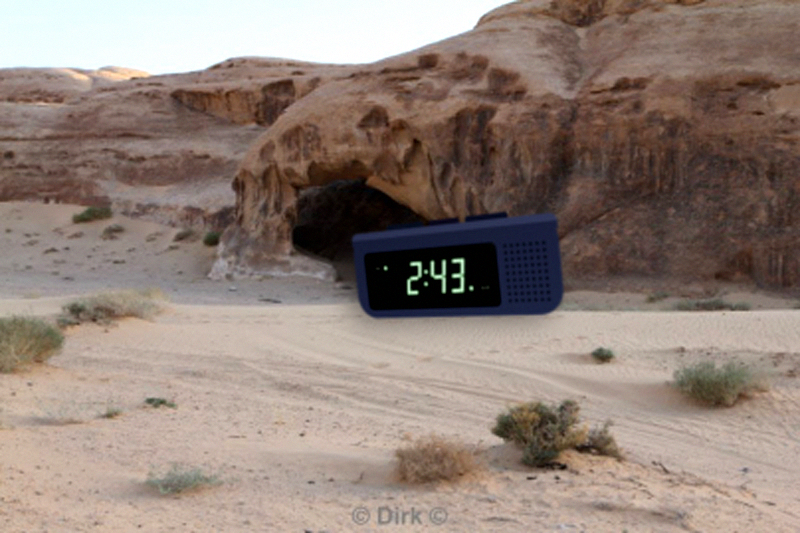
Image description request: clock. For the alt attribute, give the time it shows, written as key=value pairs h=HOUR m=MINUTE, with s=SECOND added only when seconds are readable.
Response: h=2 m=43
